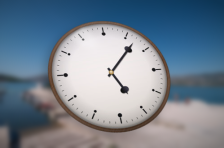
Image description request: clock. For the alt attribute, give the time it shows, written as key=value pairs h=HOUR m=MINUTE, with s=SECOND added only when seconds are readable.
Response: h=5 m=7
